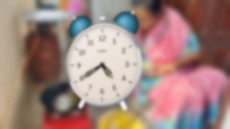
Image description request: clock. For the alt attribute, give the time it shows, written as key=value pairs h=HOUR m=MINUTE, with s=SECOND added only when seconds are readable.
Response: h=4 m=40
